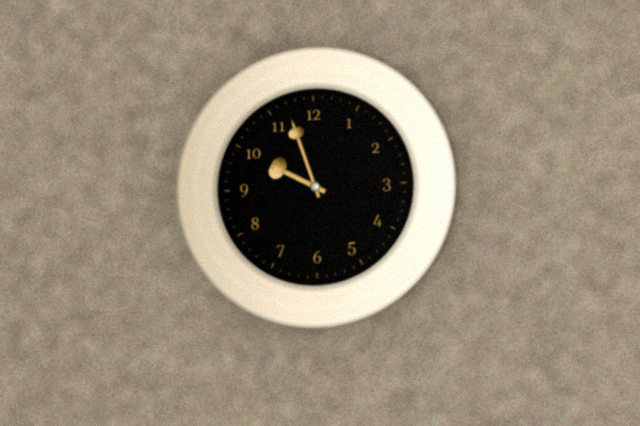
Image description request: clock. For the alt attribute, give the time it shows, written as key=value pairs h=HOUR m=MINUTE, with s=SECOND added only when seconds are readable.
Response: h=9 m=57
